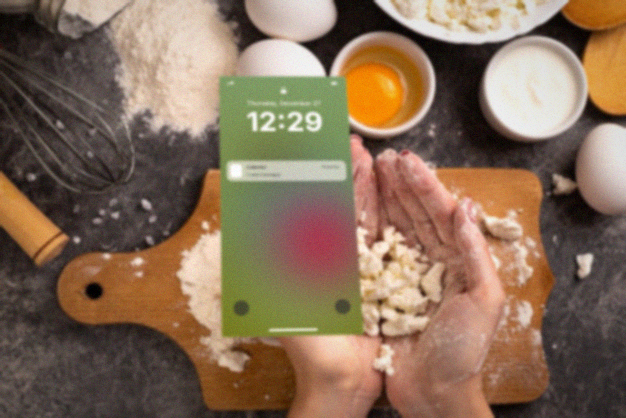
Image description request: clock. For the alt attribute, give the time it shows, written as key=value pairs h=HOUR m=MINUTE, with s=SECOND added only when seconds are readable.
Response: h=12 m=29
